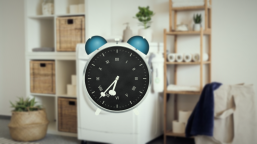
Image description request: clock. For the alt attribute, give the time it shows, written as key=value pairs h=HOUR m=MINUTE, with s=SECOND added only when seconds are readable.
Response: h=6 m=37
